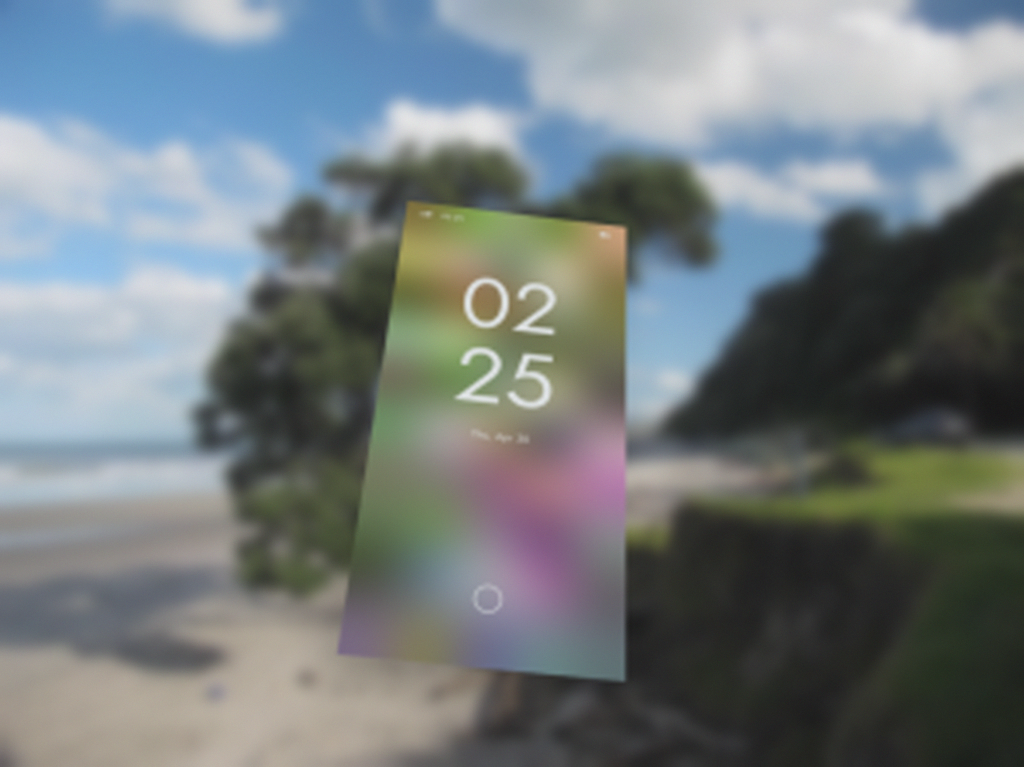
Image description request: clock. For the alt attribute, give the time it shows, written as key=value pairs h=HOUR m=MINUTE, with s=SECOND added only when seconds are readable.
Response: h=2 m=25
